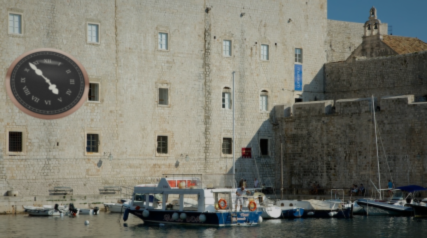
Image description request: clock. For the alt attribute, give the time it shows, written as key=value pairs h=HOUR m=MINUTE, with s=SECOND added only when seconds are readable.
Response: h=4 m=53
